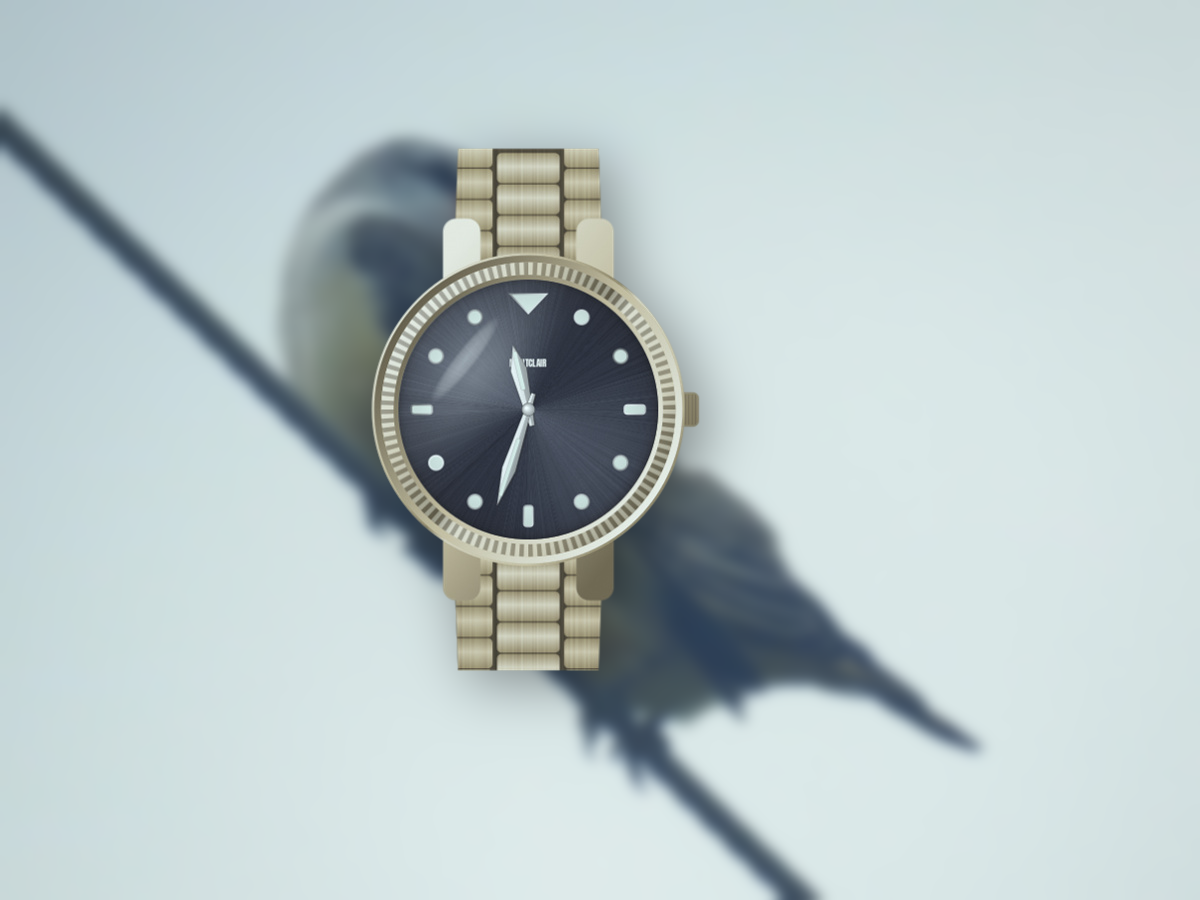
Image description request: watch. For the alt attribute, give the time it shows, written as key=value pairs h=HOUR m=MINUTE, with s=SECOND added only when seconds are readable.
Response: h=11 m=33
